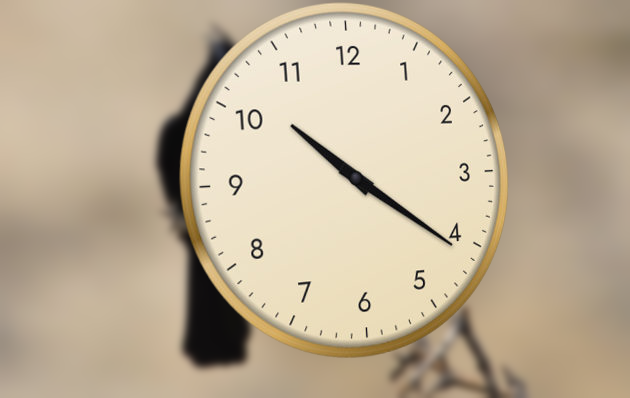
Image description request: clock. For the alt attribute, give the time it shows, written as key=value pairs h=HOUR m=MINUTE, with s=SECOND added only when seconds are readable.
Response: h=10 m=21
